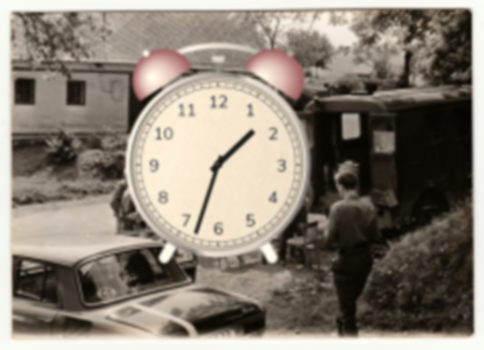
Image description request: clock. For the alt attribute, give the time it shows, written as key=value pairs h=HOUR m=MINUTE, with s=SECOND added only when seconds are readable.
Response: h=1 m=33
